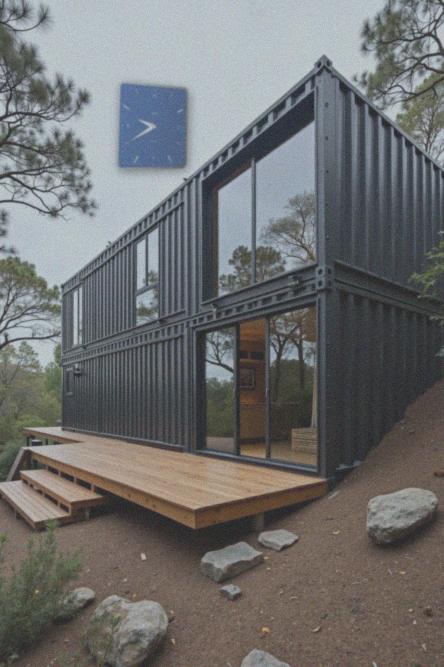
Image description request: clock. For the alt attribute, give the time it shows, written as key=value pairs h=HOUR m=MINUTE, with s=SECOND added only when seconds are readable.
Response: h=9 m=40
